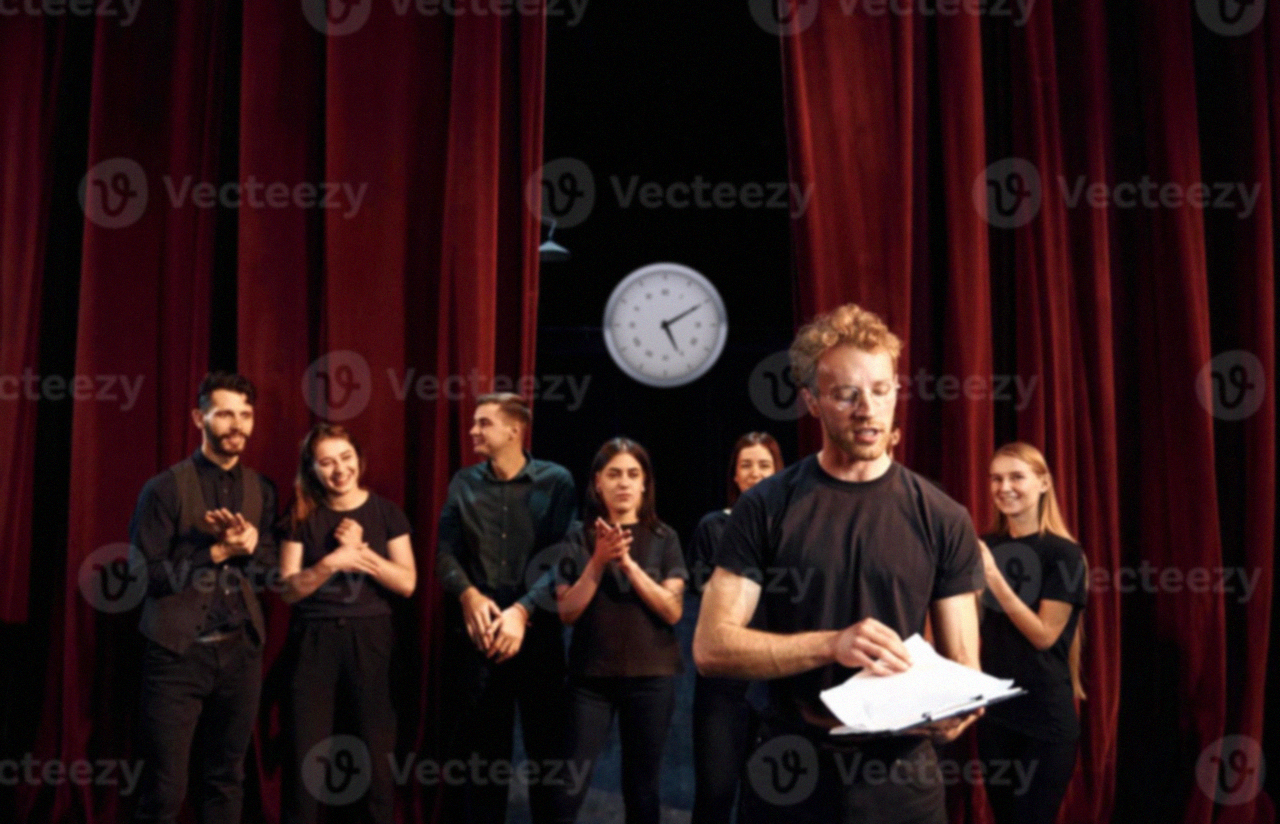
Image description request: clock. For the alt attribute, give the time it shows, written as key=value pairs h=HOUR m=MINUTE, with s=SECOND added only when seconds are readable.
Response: h=5 m=10
